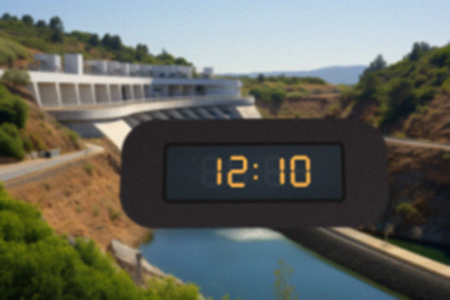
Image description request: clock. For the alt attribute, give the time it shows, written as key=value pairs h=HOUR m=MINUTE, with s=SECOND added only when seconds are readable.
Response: h=12 m=10
